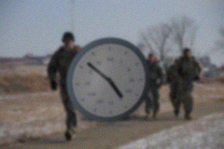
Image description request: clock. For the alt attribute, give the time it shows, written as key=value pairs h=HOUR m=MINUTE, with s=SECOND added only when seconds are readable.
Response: h=4 m=52
